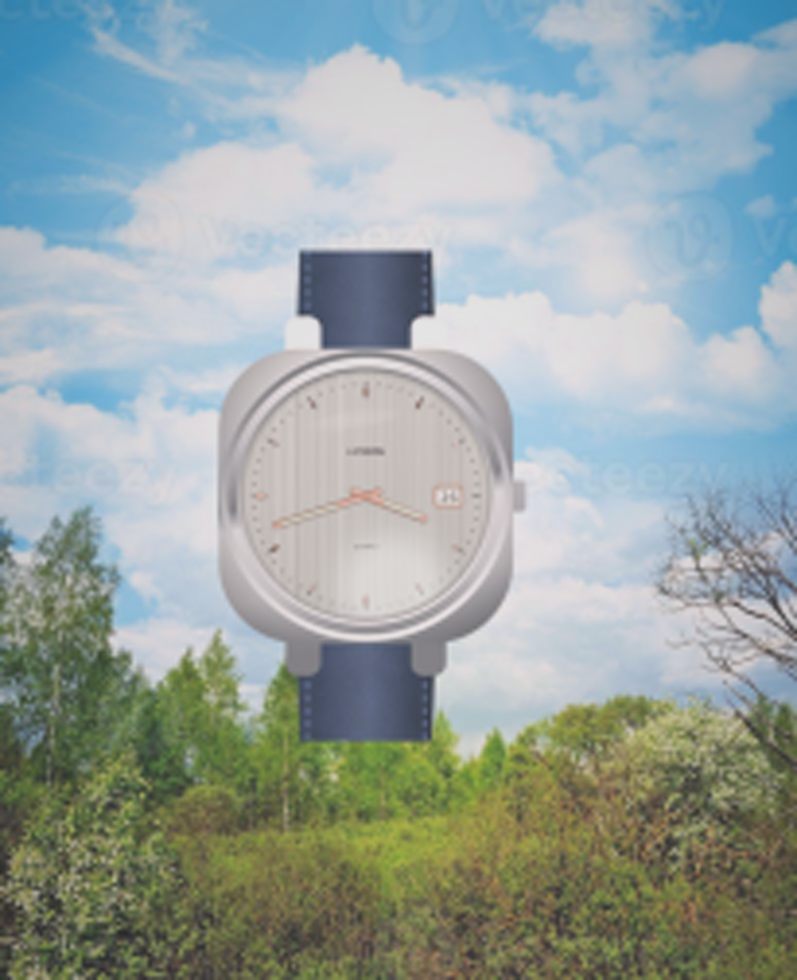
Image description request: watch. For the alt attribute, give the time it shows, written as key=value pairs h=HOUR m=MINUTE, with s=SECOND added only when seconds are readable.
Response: h=3 m=42
